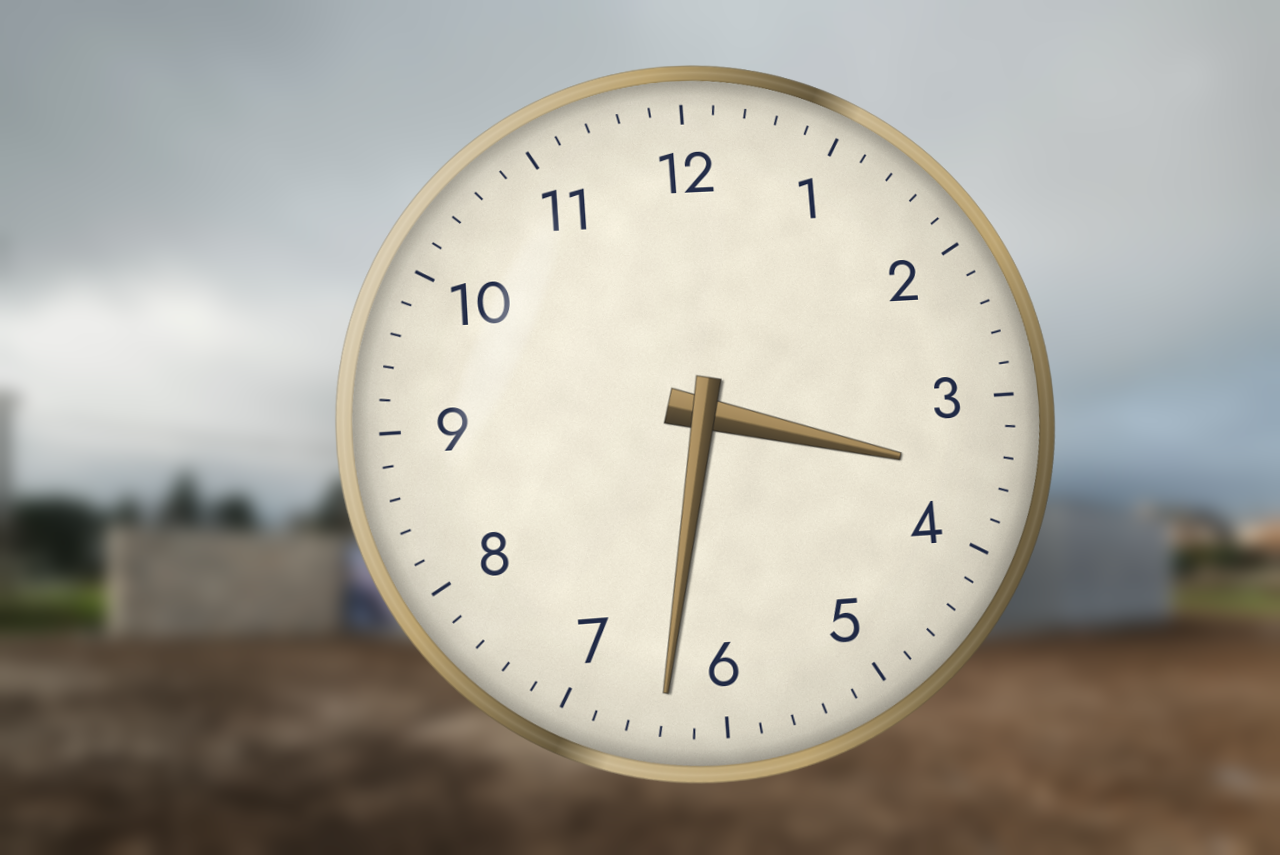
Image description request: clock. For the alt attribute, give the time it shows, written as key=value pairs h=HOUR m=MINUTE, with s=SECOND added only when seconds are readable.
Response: h=3 m=32
